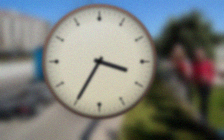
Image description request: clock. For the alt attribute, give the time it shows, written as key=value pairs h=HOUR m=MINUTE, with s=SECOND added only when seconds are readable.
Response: h=3 m=35
